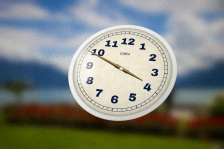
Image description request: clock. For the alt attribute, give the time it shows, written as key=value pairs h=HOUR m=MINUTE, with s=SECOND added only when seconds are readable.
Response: h=3 m=49
